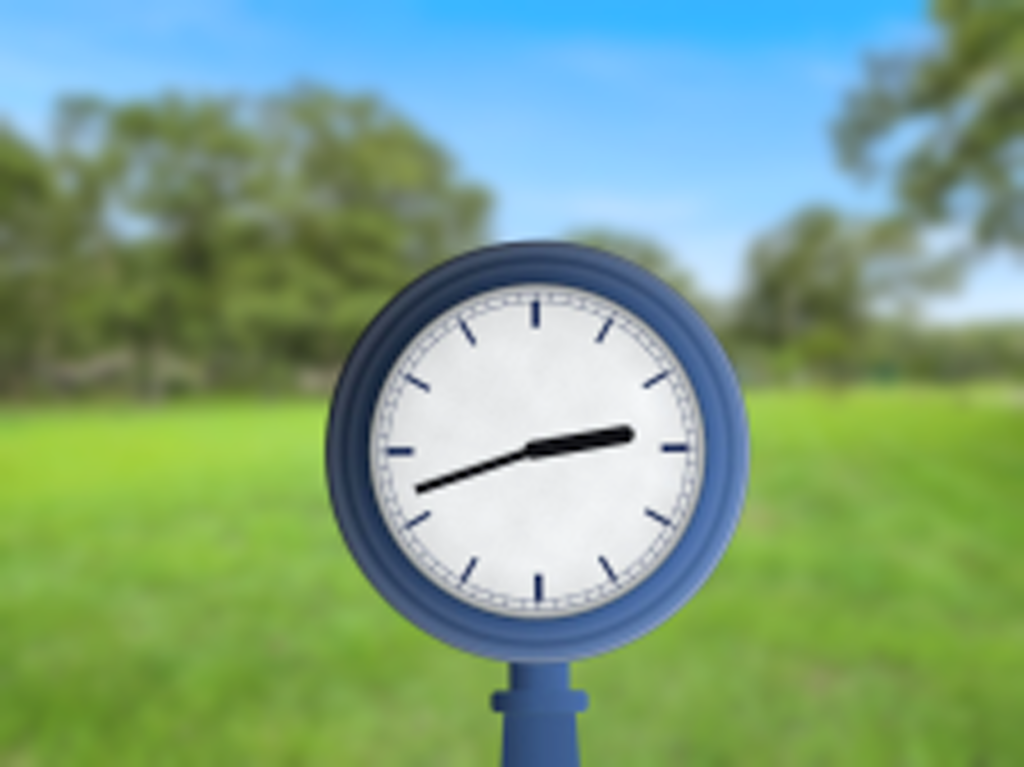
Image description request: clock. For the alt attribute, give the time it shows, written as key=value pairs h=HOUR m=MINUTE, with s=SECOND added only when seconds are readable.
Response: h=2 m=42
